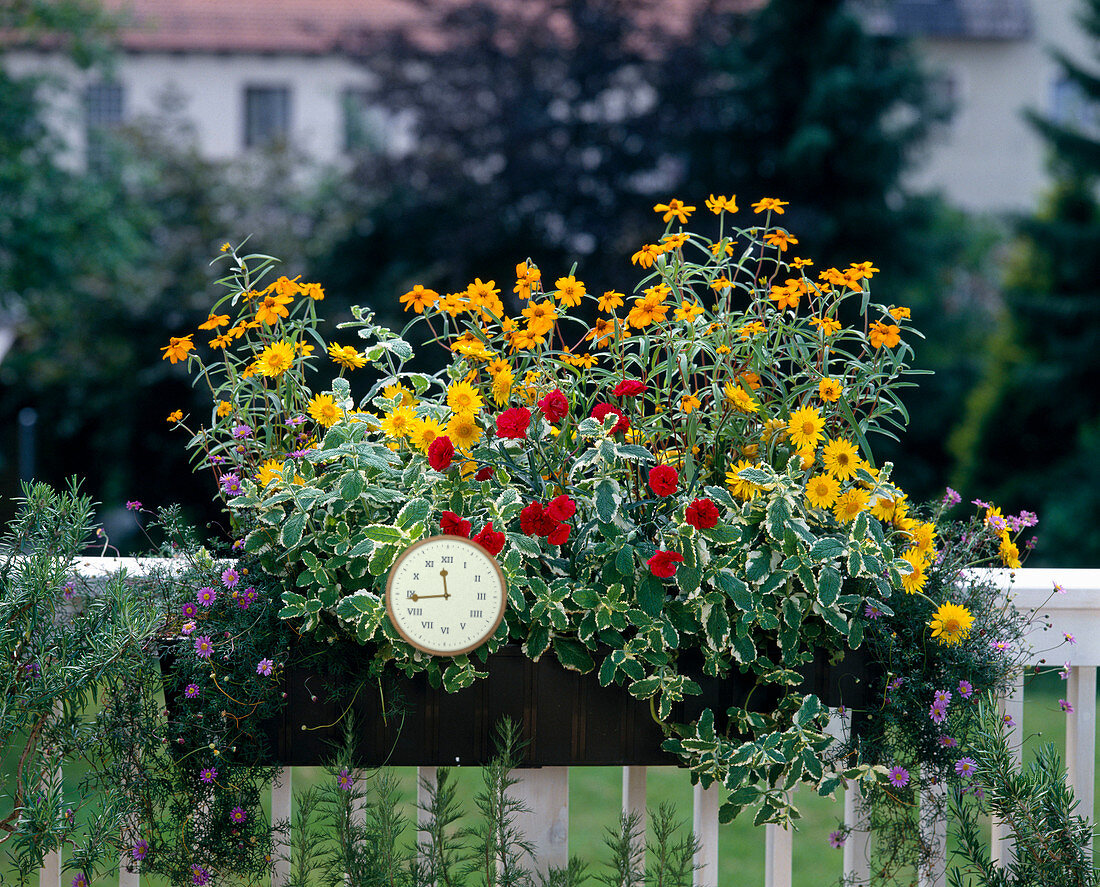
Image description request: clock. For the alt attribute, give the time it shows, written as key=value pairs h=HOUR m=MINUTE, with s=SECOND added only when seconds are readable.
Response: h=11 m=44
